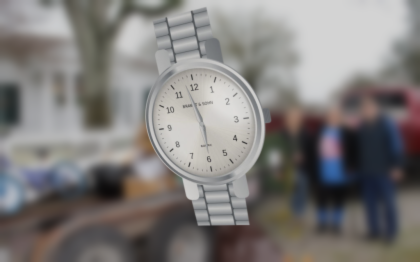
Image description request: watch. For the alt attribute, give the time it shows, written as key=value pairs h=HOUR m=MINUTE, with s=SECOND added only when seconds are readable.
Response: h=5 m=58
